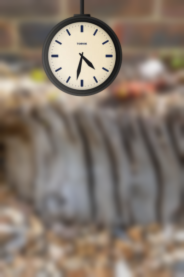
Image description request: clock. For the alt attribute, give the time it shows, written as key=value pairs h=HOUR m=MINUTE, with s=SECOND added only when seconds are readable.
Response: h=4 m=32
